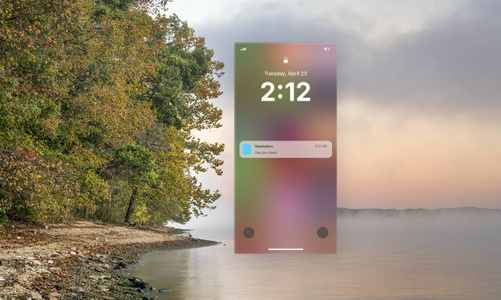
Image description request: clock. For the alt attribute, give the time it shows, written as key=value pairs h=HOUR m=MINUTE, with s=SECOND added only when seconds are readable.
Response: h=2 m=12
